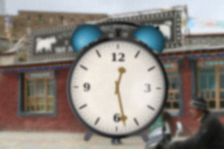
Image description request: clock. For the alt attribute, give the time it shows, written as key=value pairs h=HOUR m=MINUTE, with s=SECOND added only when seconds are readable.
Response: h=12 m=28
